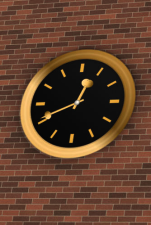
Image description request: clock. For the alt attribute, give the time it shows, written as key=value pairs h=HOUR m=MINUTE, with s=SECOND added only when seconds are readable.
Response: h=12 m=41
